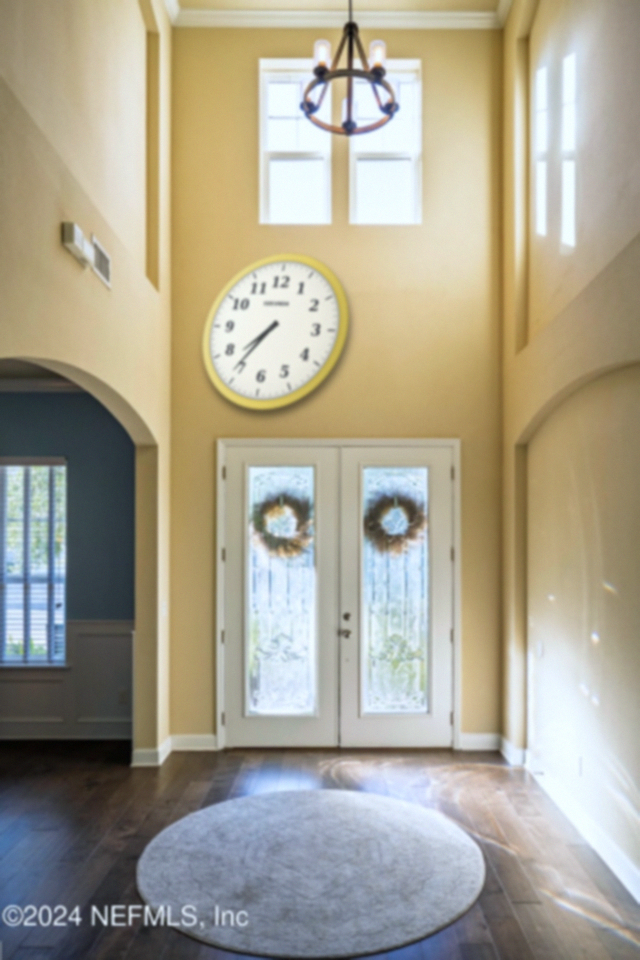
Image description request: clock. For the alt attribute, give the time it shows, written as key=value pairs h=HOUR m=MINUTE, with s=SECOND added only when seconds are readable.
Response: h=7 m=36
